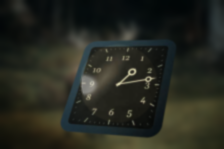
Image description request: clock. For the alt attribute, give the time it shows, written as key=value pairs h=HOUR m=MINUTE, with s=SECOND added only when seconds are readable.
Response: h=1 m=13
